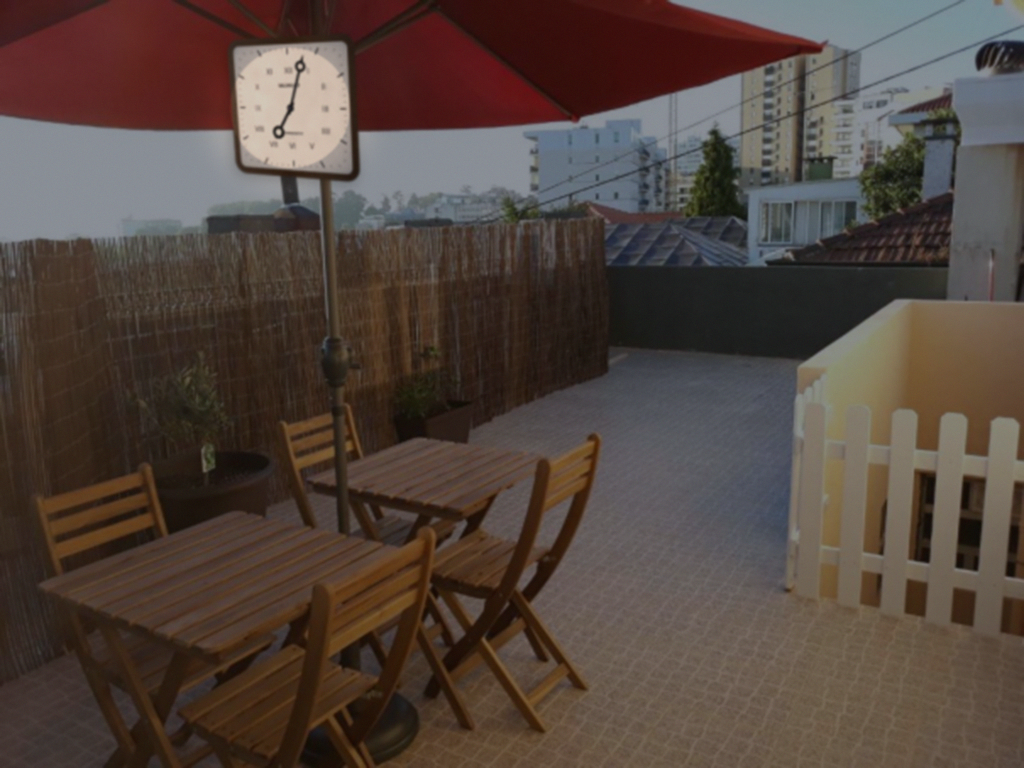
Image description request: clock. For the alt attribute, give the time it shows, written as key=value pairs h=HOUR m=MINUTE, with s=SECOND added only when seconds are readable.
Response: h=7 m=3
